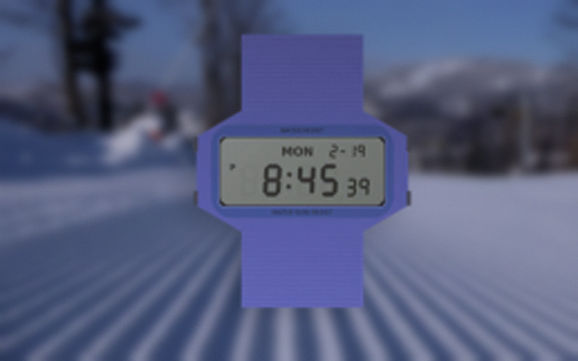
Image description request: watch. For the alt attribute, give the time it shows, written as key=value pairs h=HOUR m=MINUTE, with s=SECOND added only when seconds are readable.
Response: h=8 m=45 s=39
